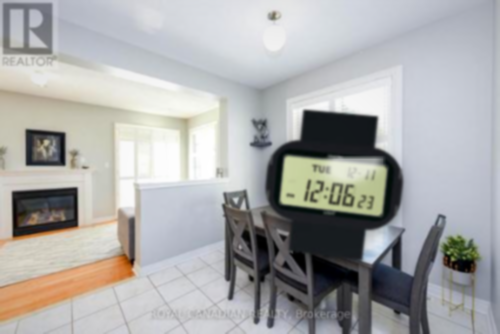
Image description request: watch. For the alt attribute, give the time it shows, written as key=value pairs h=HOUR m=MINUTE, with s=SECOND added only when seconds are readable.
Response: h=12 m=6 s=23
